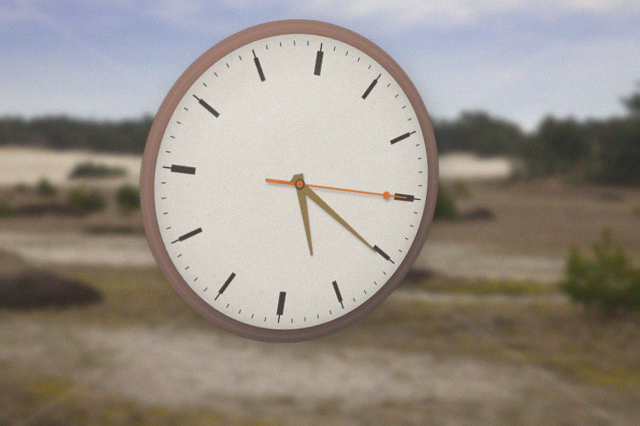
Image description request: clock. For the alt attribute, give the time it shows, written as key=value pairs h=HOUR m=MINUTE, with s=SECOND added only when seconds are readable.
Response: h=5 m=20 s=15
